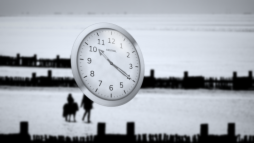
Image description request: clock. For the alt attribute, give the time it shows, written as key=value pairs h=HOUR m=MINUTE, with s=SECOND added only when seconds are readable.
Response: h=10 m=20
